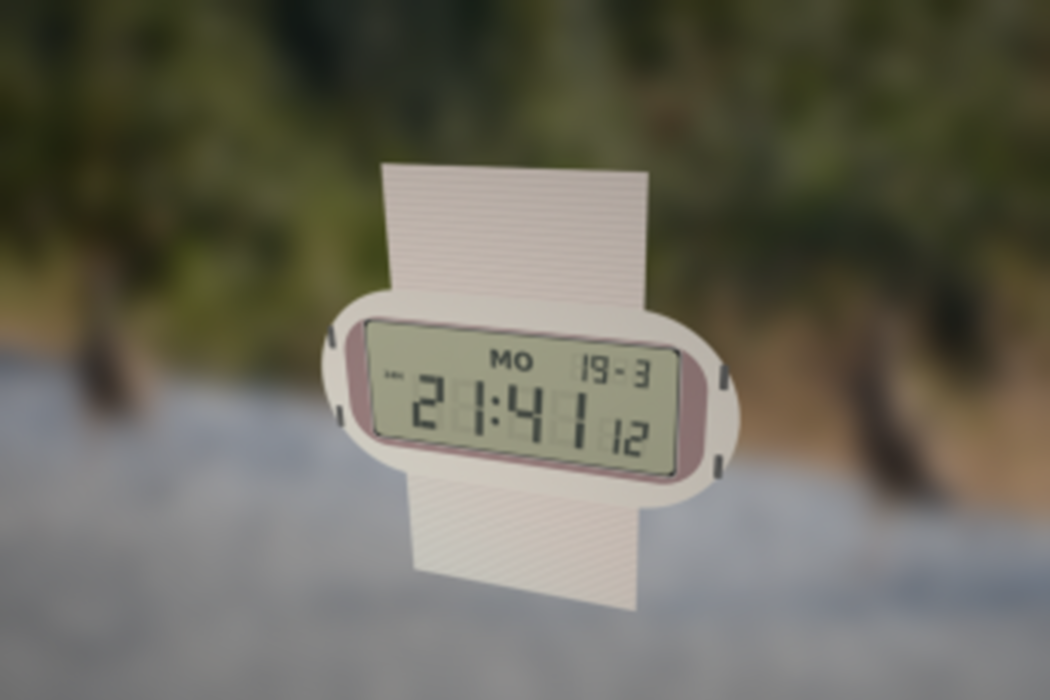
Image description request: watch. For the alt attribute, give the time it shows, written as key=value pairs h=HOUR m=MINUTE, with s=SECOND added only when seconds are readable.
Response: h=21 m=41 s=12
